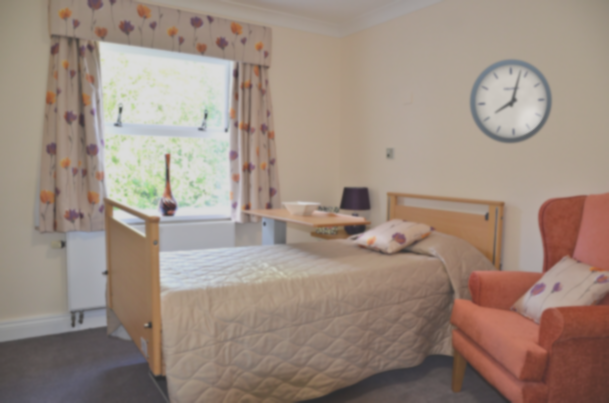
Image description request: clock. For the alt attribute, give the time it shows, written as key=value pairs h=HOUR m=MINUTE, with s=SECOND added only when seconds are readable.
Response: h=8 m=3
